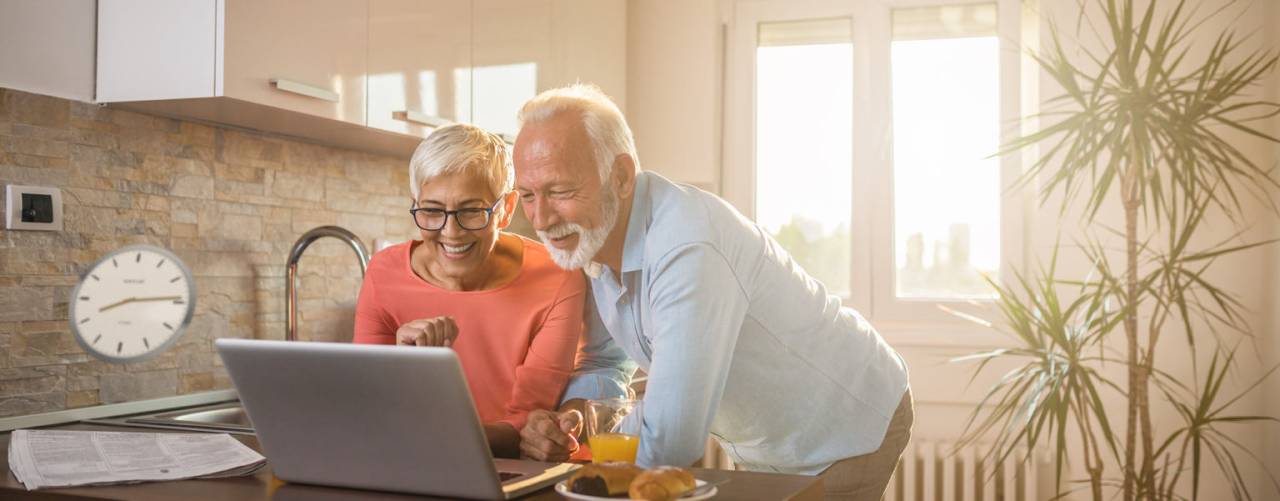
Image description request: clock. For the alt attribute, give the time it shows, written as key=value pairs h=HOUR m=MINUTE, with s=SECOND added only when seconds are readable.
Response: h=8 m=14
